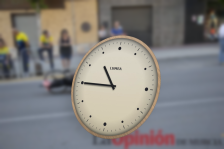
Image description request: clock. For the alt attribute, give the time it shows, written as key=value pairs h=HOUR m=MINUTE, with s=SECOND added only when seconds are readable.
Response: h=10 m=45
